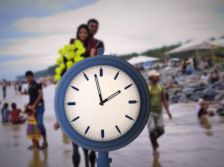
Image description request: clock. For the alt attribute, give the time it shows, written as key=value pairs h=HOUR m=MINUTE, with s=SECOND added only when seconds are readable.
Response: h=1 m=58
